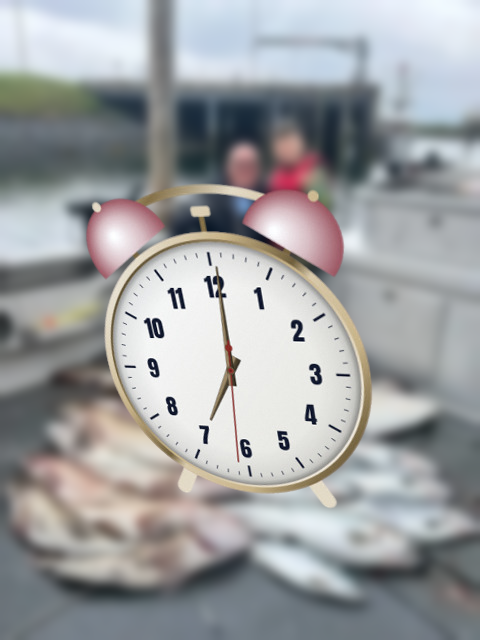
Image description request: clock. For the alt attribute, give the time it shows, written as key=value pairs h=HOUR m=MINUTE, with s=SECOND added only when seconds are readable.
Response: h=7 m=0 s=31
